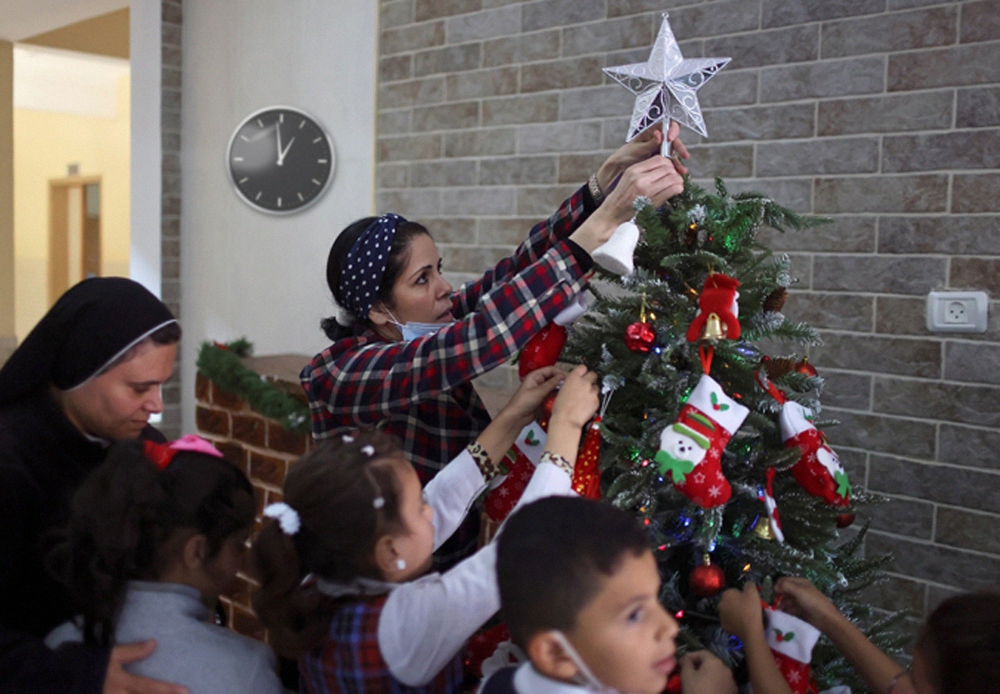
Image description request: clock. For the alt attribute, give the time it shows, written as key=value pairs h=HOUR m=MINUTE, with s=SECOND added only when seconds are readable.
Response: h=12 m=59
